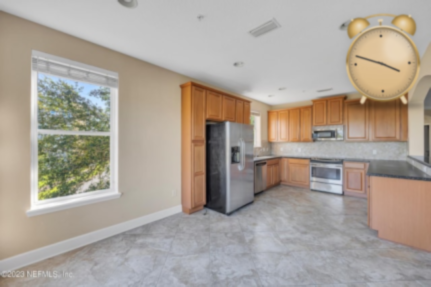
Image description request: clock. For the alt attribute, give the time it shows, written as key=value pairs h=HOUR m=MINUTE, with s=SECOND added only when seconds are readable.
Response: h=3 m=48
